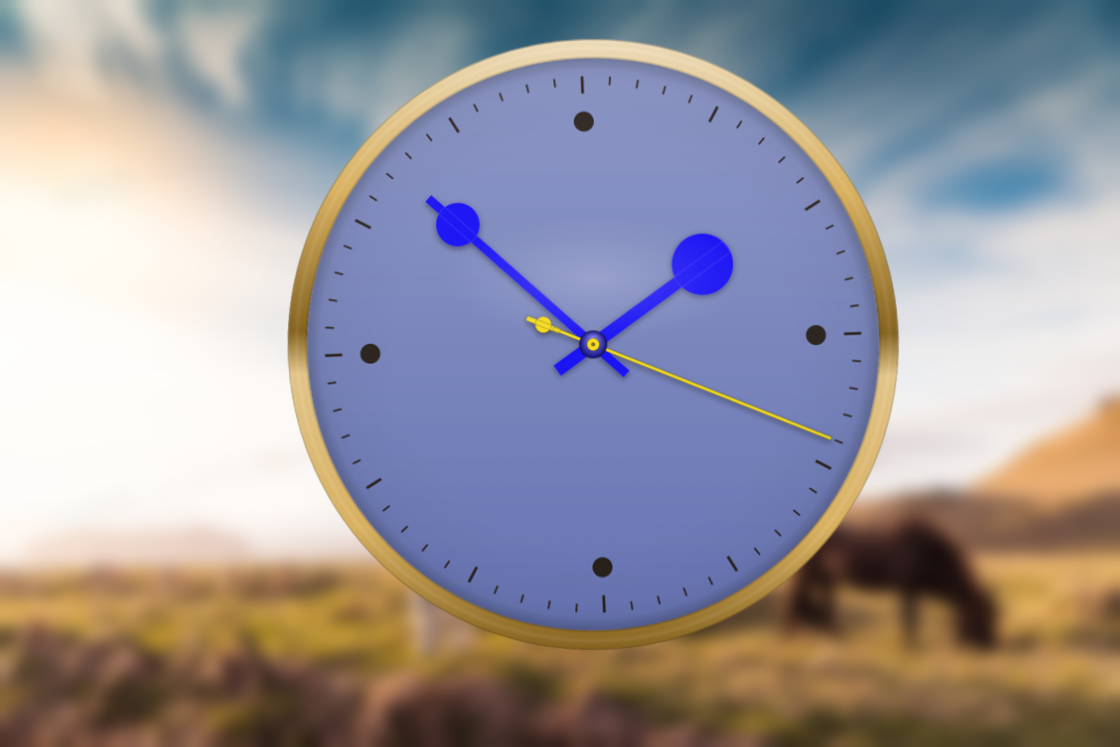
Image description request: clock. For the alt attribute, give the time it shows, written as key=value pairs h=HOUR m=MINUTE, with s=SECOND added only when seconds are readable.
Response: h=1 m=52 s=19
